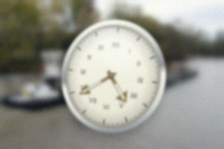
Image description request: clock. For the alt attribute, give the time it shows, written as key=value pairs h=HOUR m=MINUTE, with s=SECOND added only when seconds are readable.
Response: h=4 m=39
